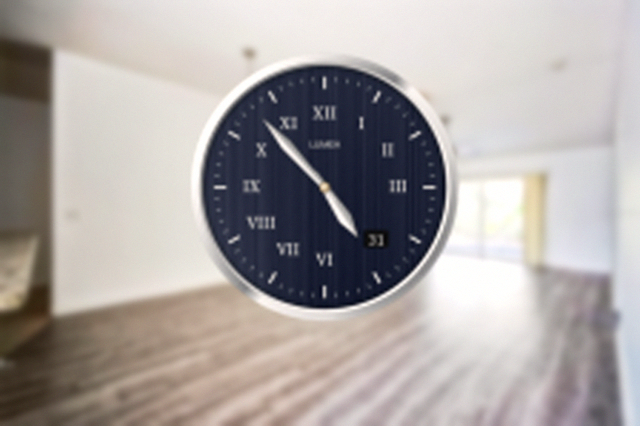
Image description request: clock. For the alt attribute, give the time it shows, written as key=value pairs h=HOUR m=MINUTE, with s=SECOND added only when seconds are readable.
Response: h=4 m=53
